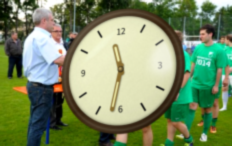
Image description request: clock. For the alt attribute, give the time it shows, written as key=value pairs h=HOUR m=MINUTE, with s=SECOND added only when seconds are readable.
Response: h=11 m=32
